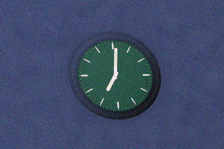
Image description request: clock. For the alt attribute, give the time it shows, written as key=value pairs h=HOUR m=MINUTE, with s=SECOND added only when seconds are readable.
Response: h=7 m=1
